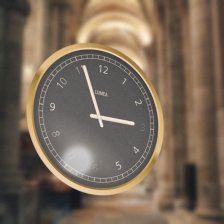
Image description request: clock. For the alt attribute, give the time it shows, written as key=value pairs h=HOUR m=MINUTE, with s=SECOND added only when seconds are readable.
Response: h=2 m=56
